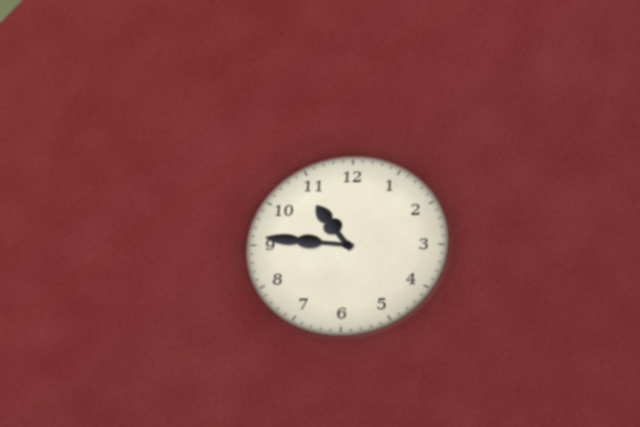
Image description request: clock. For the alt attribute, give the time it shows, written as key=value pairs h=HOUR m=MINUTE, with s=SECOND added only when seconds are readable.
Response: h=10 m=46
